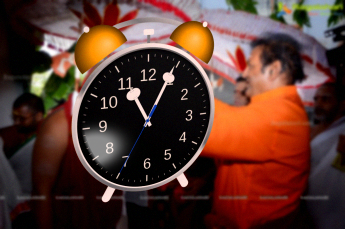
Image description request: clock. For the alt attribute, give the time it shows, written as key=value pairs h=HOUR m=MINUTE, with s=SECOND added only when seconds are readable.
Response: h=11 m=4 s=35
